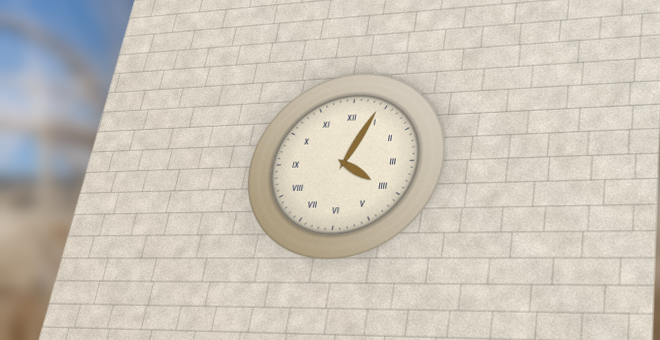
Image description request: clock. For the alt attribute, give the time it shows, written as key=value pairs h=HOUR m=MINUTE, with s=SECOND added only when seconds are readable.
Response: h=4 m=4
